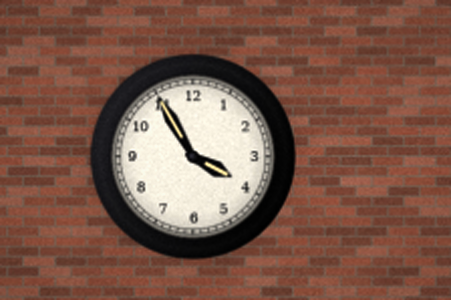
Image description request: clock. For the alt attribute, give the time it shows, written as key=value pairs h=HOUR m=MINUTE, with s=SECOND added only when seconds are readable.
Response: h=3 m=55
